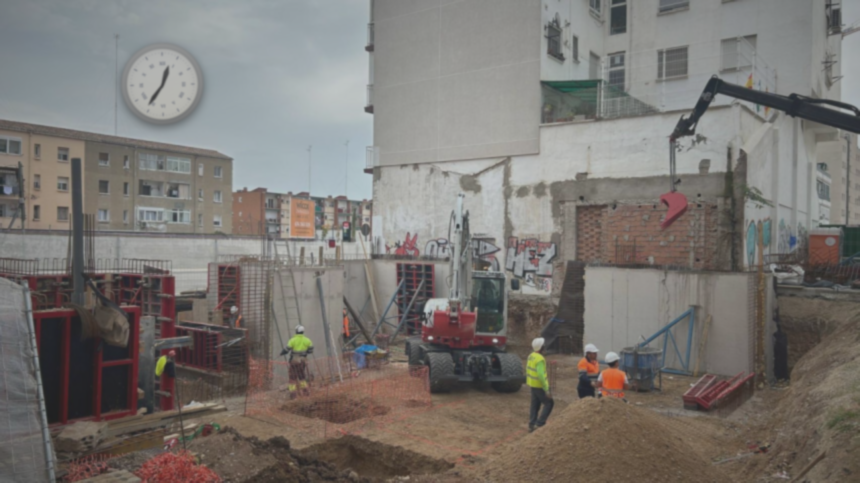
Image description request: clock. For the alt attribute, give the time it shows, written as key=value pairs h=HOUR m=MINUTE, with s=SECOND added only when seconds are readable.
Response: h=12 m=36
